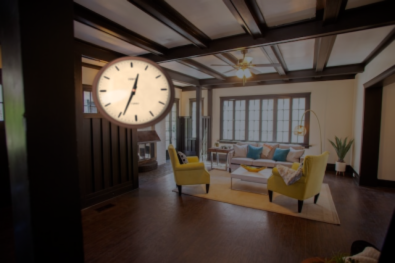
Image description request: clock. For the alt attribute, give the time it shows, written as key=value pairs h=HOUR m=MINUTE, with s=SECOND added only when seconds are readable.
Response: h=12 m=34
